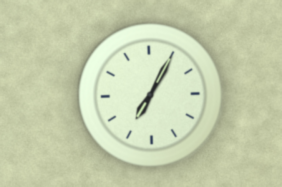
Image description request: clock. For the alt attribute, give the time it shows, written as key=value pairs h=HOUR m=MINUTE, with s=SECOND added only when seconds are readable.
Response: h=7 m=5
